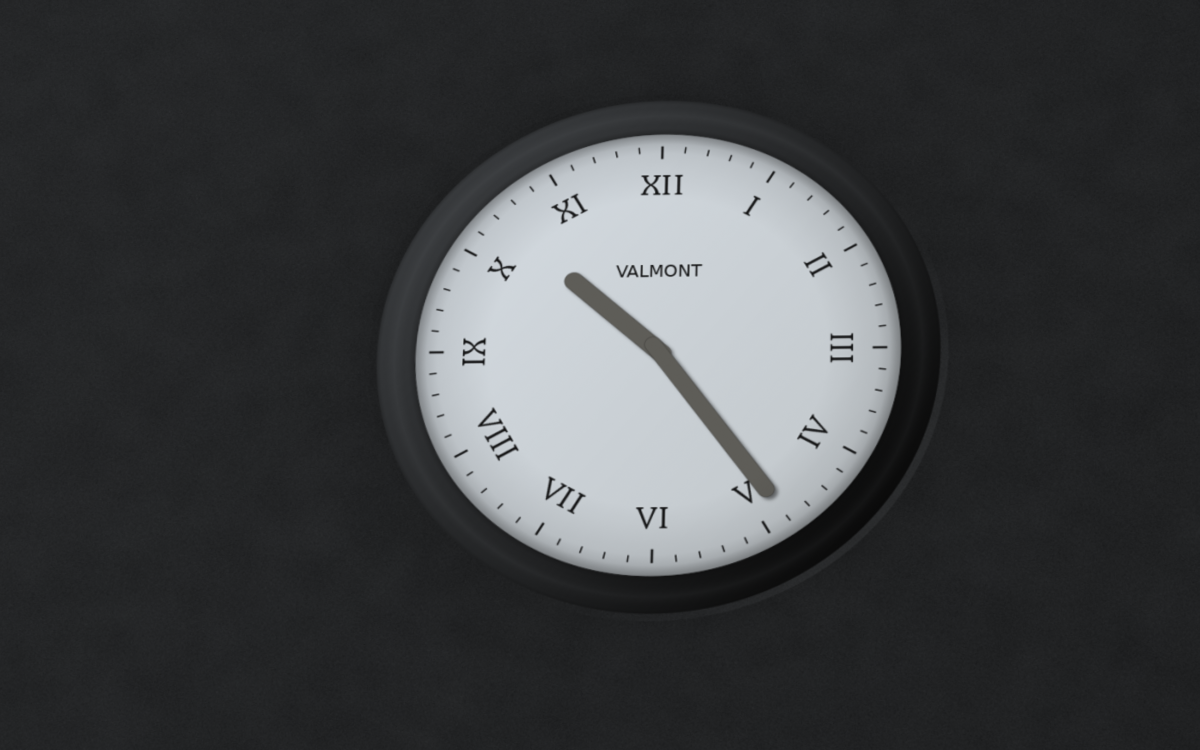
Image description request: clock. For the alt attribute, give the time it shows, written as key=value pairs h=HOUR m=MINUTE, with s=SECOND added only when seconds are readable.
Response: h=10 m=24
